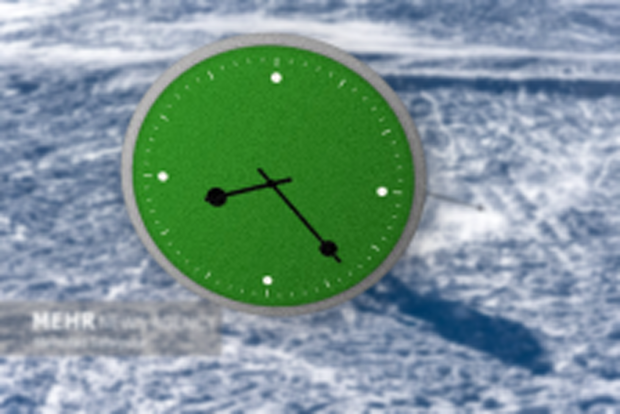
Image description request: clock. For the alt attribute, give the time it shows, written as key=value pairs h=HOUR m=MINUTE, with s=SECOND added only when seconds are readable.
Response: h=8 m=23
